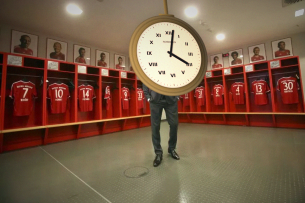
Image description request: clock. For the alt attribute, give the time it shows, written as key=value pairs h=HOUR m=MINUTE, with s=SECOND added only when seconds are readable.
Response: h=4 m=2
